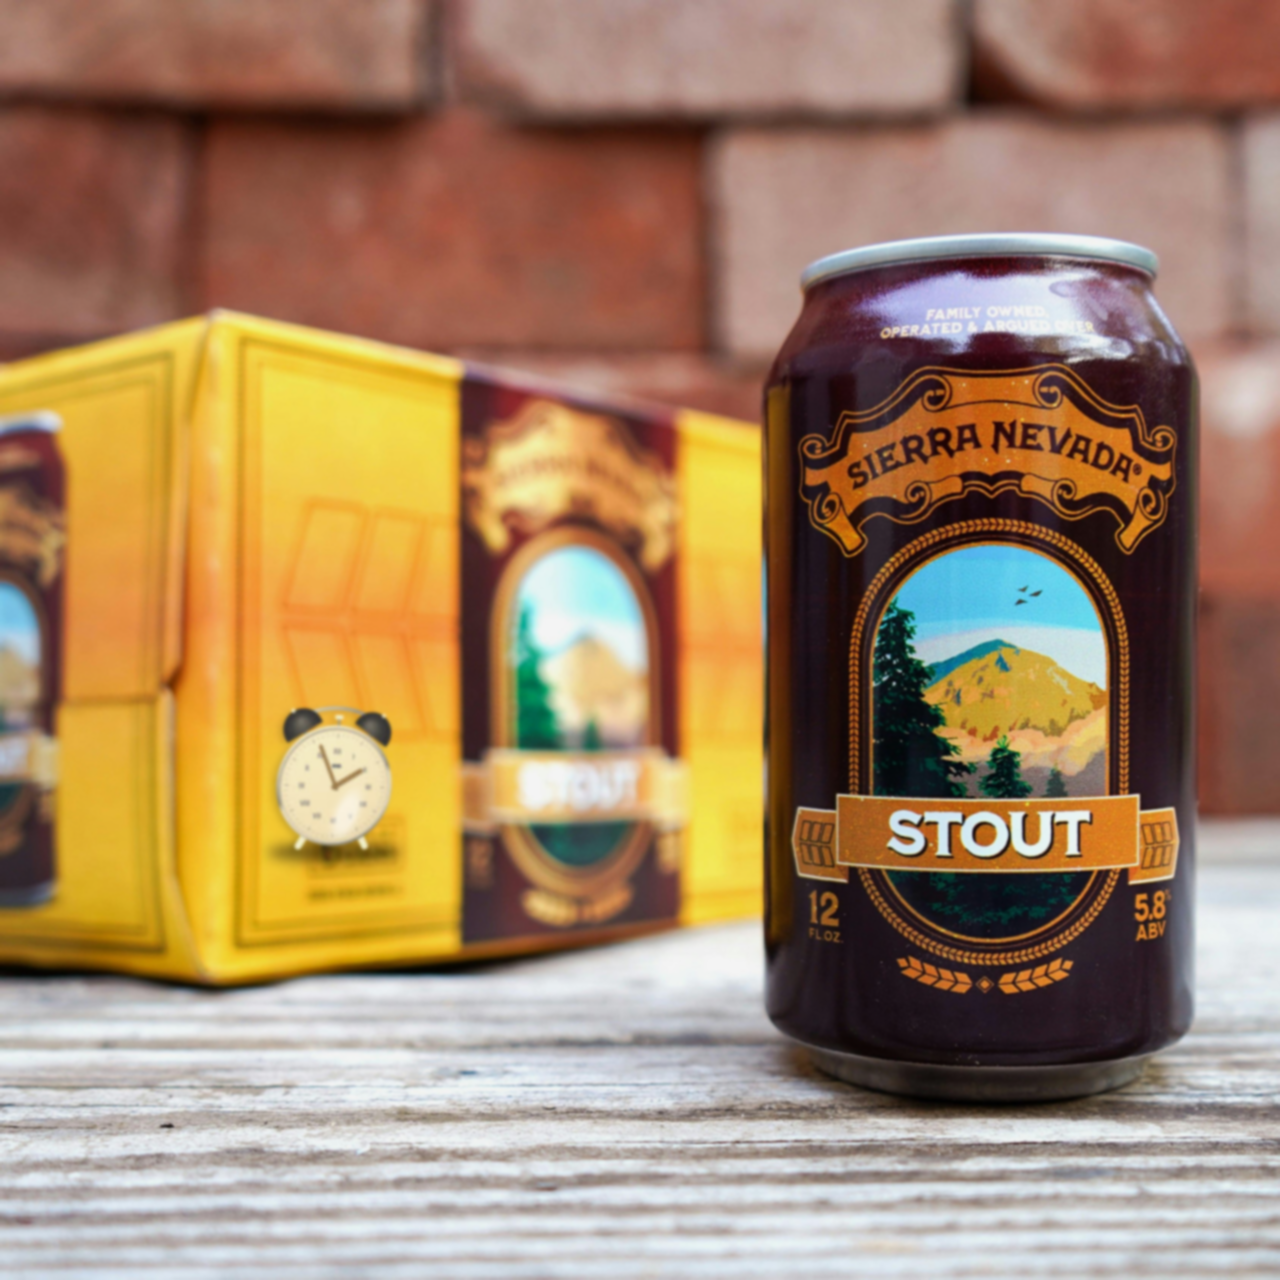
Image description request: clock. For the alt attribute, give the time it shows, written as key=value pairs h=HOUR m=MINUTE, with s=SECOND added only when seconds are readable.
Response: h=1 m=56
